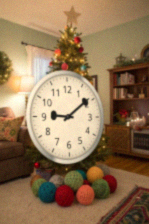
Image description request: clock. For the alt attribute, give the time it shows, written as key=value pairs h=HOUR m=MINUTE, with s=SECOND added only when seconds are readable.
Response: h=9 m=9
